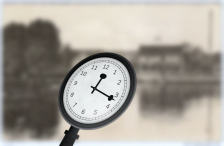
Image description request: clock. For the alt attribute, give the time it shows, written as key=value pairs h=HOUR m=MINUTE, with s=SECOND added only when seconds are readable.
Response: h=12 m=17
